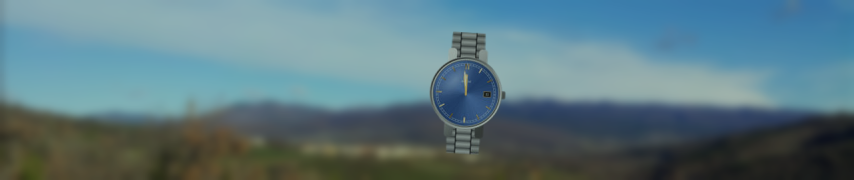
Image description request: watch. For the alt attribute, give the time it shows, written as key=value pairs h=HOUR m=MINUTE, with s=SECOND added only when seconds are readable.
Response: h=11 m=59
